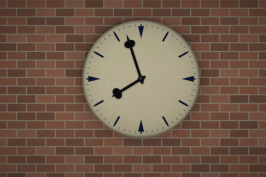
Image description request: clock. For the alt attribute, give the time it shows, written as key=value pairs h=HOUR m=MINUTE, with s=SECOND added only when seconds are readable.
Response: h=7 m=57
